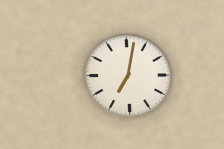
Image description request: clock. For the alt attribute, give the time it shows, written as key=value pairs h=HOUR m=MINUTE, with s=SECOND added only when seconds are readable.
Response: h=7 m=2
